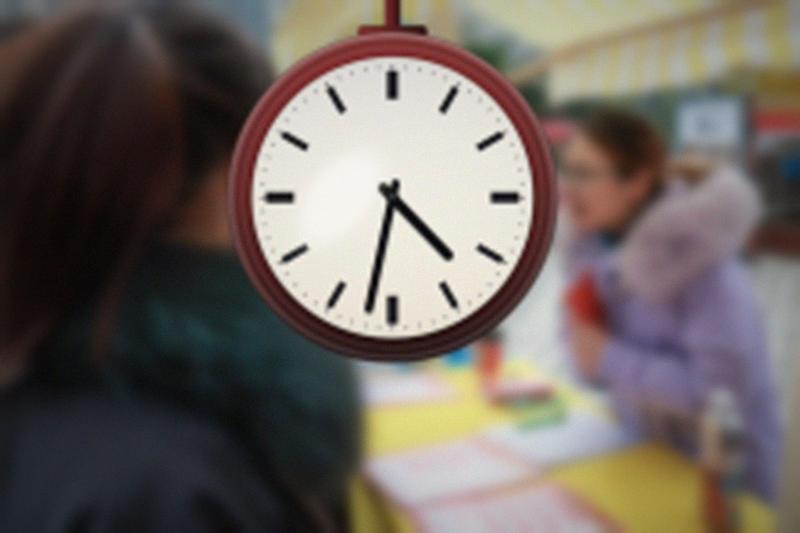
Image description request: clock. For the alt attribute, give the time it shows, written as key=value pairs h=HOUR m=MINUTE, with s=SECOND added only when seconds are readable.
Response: h=4 m=32
